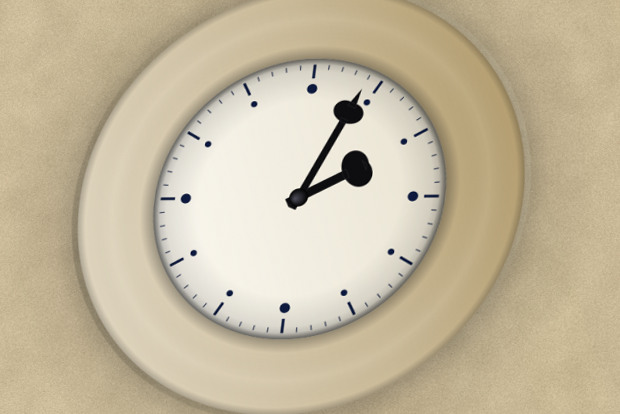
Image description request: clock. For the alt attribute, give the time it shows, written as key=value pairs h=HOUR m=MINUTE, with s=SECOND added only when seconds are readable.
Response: h=2 m=4
